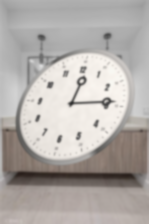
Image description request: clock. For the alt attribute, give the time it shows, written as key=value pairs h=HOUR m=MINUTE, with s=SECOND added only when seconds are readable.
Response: h=12 m=14
